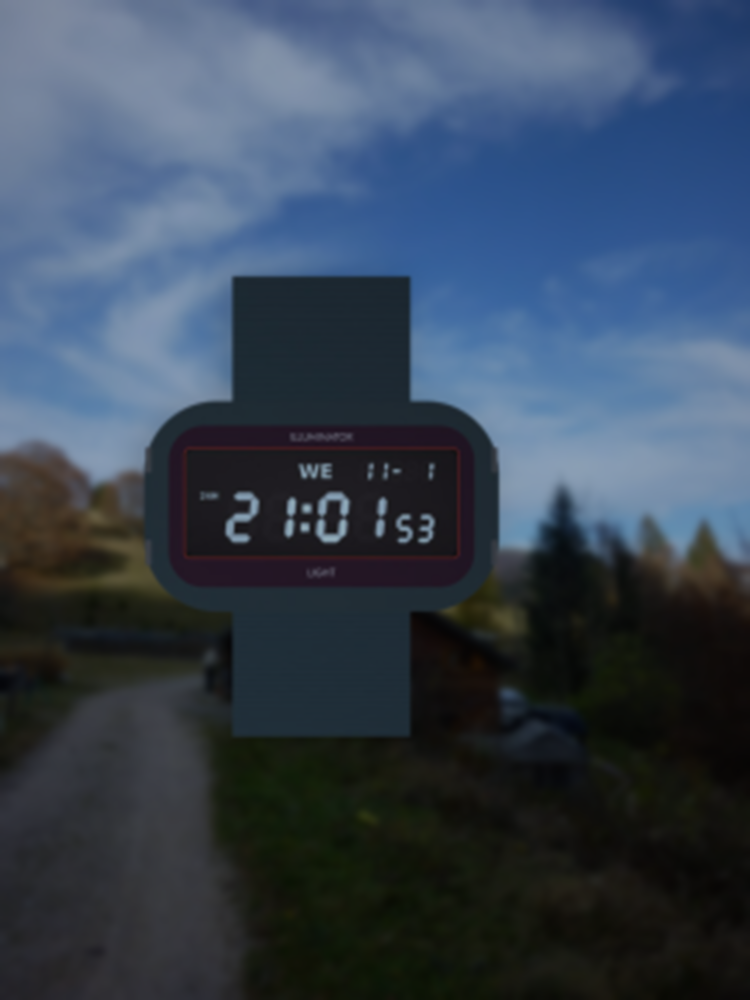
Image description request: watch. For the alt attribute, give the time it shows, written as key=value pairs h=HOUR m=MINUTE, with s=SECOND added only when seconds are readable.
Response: h=21 m=1 s=53
